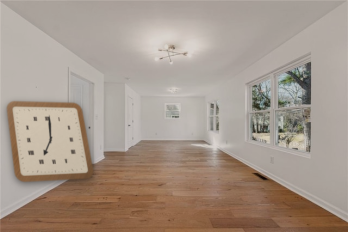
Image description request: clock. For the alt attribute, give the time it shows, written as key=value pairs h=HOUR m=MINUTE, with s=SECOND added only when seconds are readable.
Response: h=7 m=1
